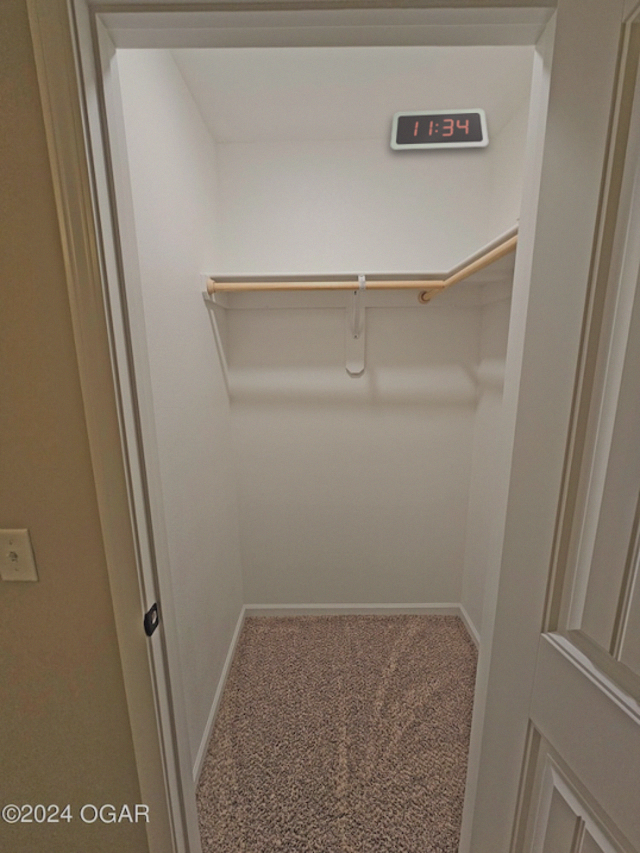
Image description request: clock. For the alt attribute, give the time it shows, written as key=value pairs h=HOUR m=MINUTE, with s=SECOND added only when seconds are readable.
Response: h=11 m=34
